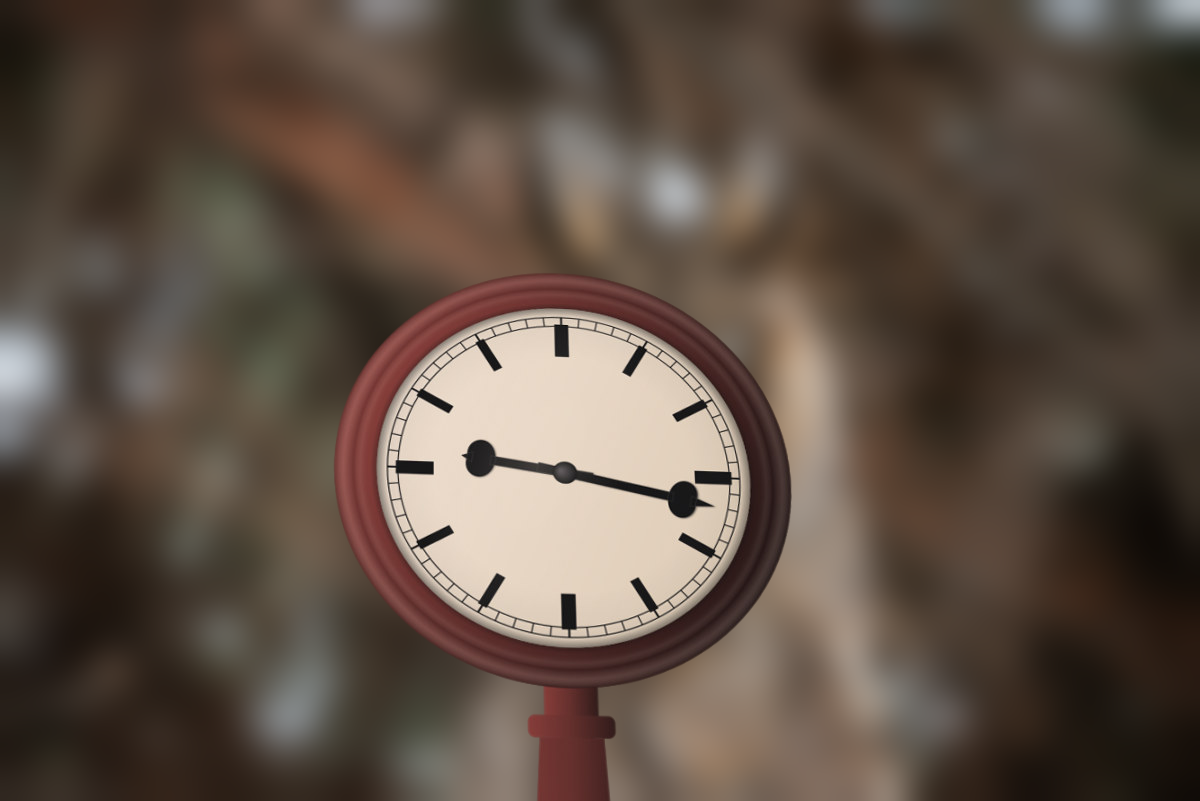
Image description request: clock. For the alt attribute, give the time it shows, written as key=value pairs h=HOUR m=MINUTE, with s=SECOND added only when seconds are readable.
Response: h=9 m=17
